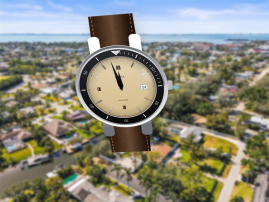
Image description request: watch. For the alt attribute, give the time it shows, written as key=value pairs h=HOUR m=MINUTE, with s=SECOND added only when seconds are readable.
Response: h=11 m=58
